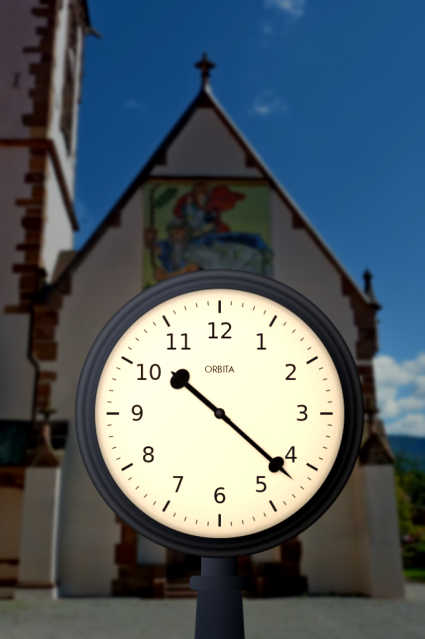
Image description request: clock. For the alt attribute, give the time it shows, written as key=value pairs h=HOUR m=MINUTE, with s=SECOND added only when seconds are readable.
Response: h=10 m=22
